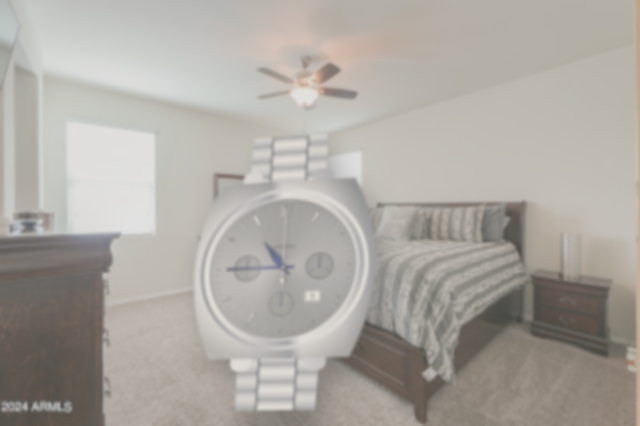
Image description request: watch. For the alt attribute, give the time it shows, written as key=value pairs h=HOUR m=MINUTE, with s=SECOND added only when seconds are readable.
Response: h=10 m=45
